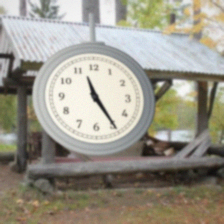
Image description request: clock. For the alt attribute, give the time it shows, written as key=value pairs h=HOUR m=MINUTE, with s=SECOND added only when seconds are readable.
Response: h=11 m=25
